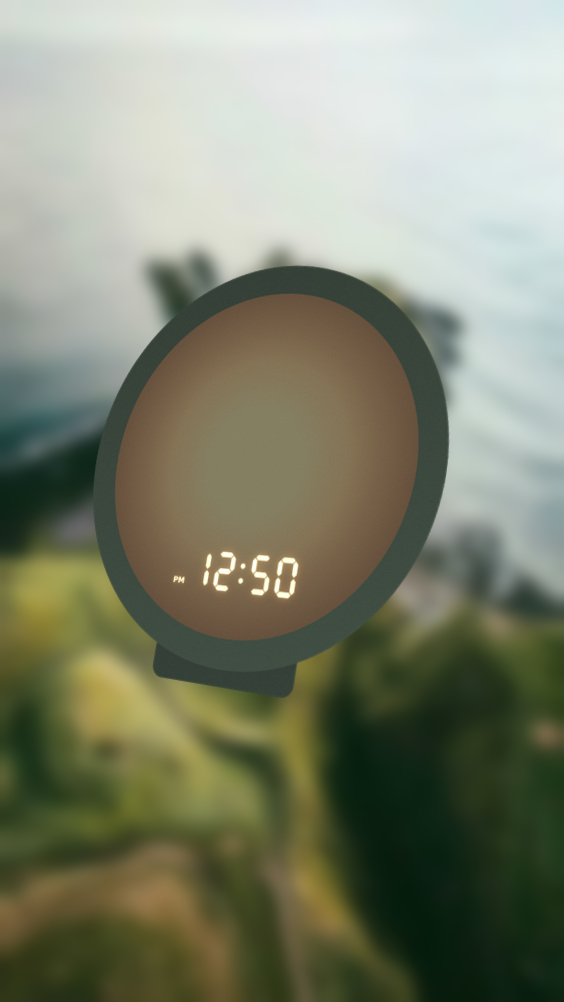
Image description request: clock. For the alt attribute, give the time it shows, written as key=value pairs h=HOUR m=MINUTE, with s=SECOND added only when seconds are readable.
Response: h=12 m=50
